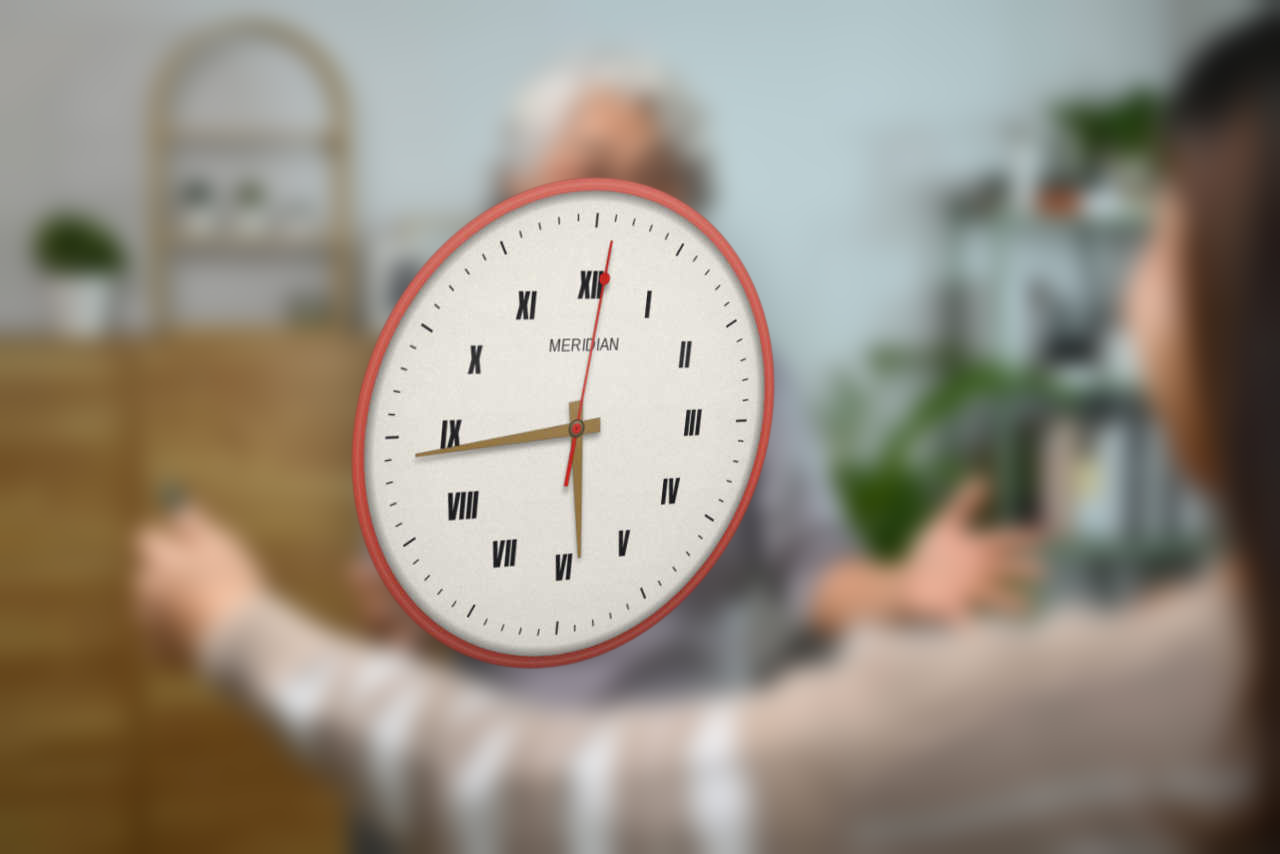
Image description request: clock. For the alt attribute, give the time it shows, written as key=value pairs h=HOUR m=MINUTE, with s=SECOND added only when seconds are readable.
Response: h=5 m=44 s=1
